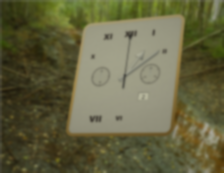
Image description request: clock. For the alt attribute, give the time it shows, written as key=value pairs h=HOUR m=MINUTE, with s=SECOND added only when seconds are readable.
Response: h=1 m=9
